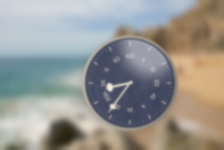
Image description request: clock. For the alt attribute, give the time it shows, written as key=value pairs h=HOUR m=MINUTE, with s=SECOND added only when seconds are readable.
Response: h=8 m=36
